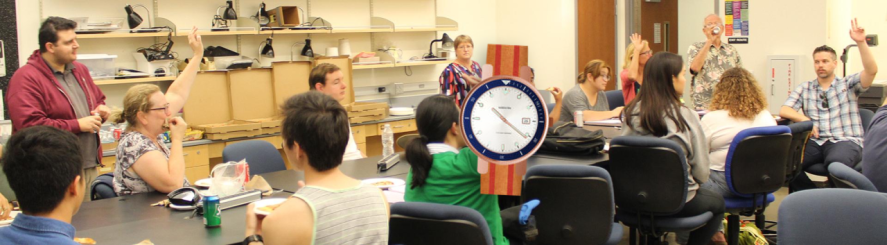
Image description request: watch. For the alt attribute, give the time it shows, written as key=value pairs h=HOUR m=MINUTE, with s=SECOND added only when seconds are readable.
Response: h=10 m=21
